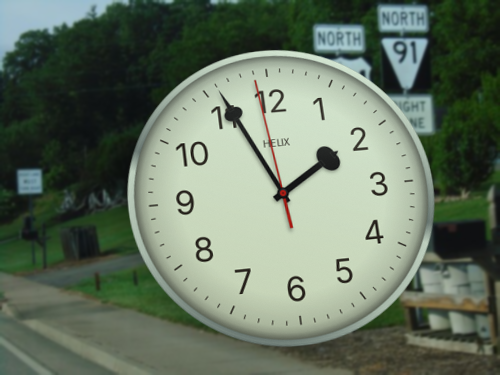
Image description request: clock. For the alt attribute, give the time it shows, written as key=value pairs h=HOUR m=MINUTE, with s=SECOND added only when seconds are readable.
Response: h=1 m=55 s=59
